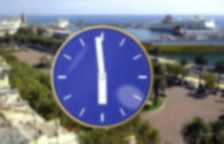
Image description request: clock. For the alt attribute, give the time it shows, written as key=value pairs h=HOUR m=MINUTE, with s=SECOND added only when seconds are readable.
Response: h=5 m=59
